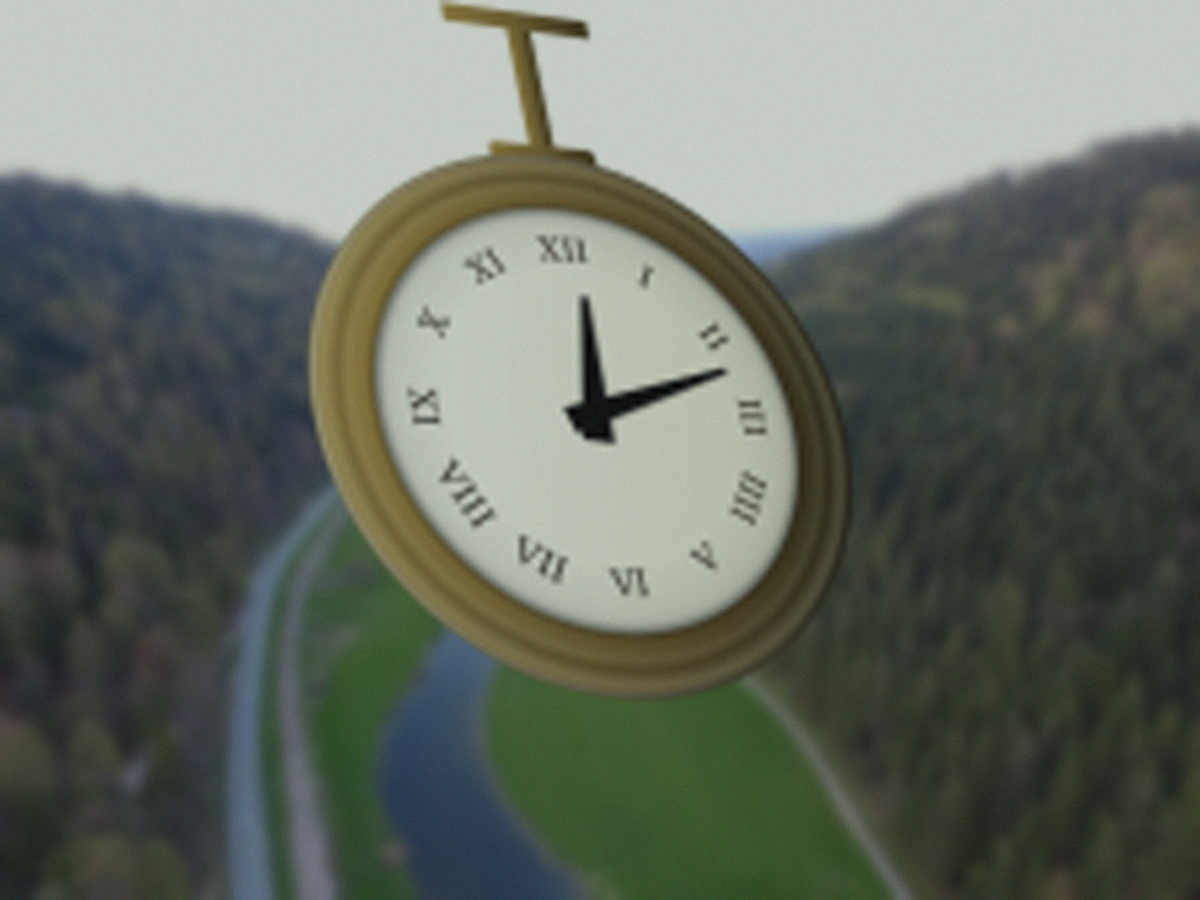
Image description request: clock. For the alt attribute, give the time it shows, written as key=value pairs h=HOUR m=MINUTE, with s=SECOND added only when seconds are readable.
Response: h=12 m=12
